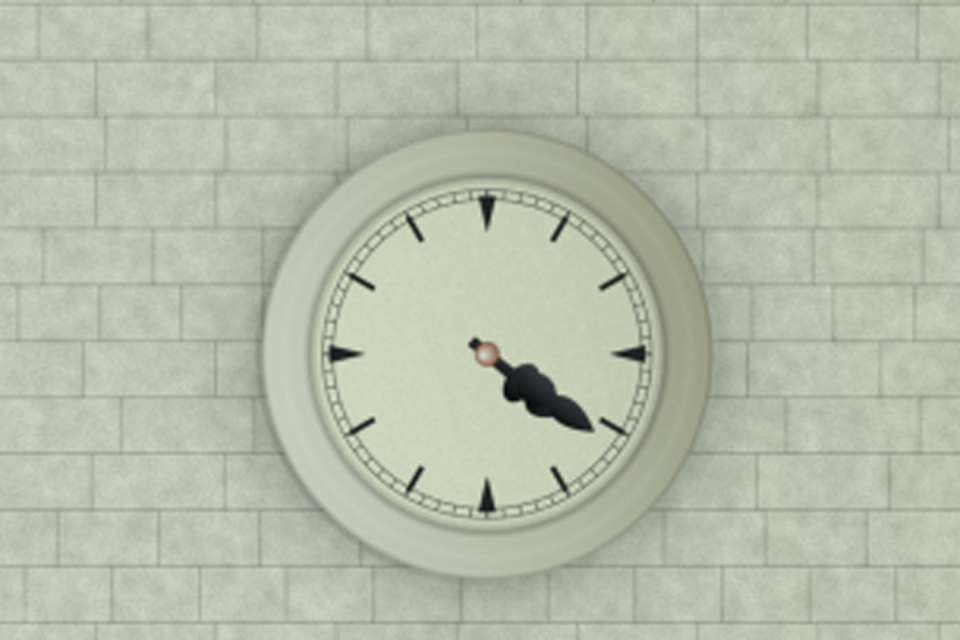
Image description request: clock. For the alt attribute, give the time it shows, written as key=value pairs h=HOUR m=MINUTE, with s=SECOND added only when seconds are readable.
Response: h=4 m=21
